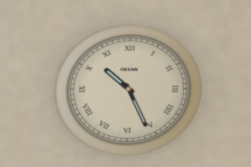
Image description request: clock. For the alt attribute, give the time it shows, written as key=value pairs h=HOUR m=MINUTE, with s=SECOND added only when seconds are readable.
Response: h=10 m=26
